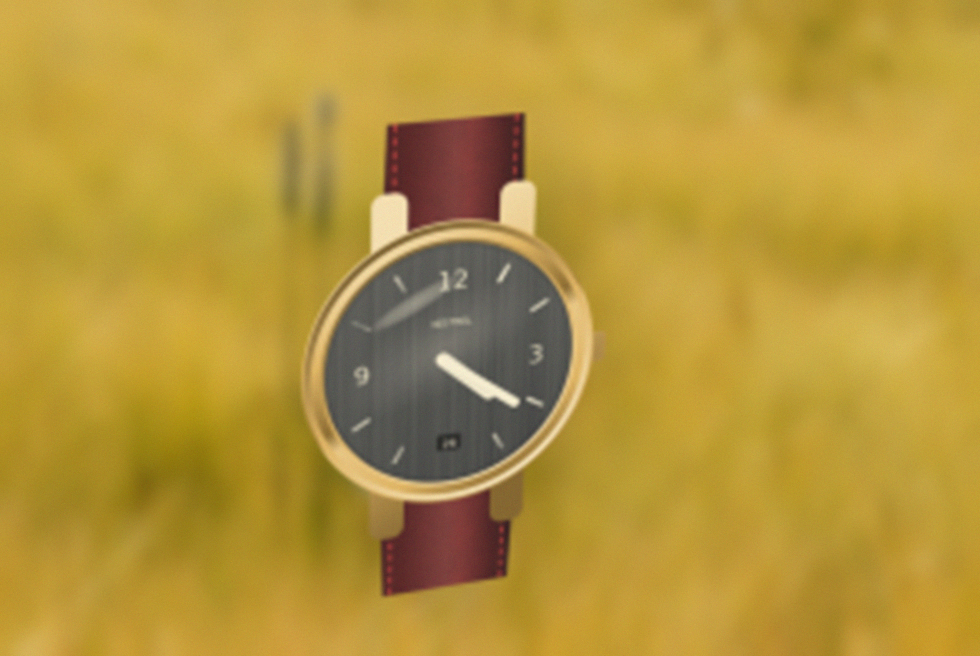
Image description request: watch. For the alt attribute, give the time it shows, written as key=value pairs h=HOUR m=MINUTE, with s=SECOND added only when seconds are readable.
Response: h=4 m=21
